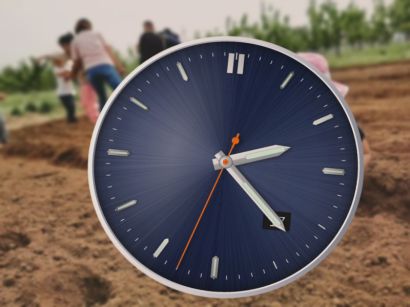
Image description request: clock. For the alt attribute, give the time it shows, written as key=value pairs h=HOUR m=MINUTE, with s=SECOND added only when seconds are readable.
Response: h=2 m=22 s=33
